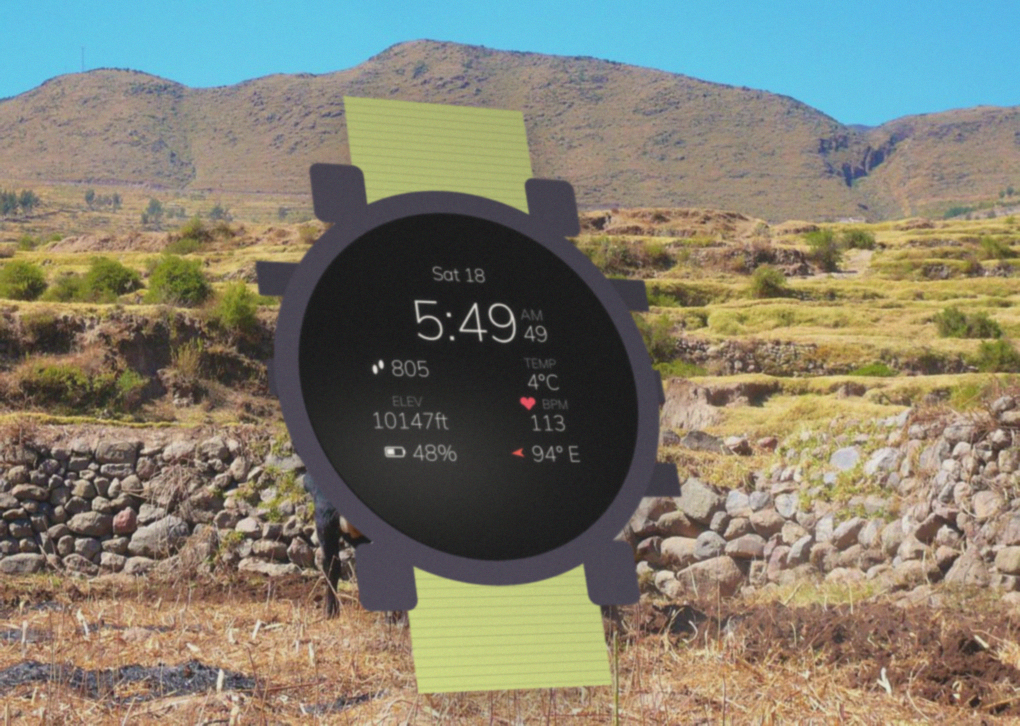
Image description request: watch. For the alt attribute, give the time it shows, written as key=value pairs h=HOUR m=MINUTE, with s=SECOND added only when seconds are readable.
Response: h=5 m=49 s=49
